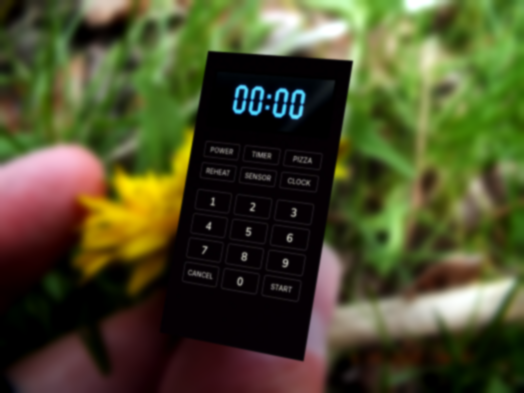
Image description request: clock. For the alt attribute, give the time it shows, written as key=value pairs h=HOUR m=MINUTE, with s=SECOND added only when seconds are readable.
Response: h=0 m=0
